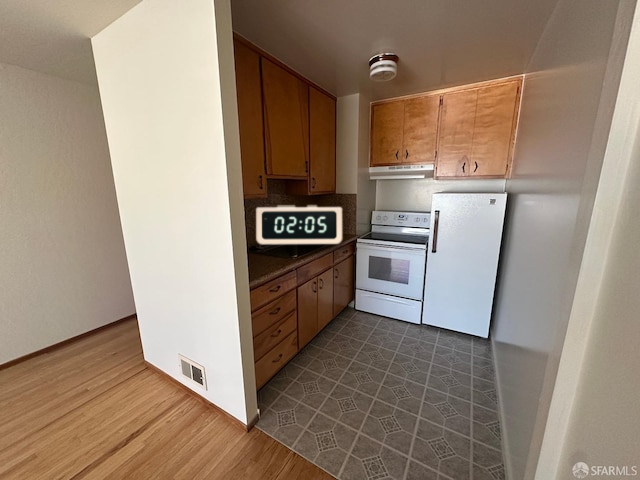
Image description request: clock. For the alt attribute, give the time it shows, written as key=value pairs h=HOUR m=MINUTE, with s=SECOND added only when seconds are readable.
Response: h=2 m=5
